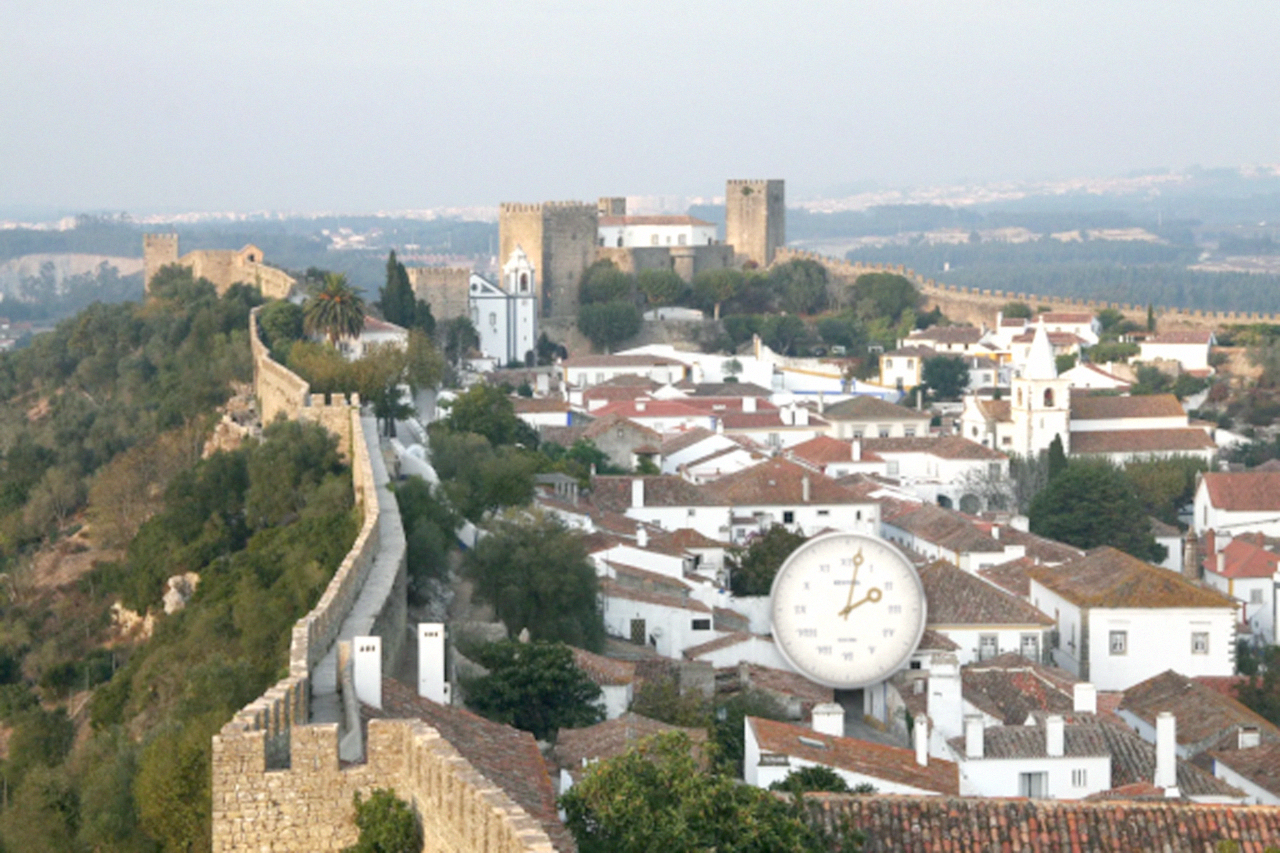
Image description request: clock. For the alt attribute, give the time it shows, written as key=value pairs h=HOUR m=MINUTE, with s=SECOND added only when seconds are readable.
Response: h=2 m=2
